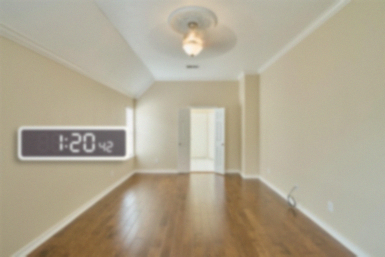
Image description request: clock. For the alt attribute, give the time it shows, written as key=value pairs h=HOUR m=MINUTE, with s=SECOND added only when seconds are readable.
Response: h=1 m=20
